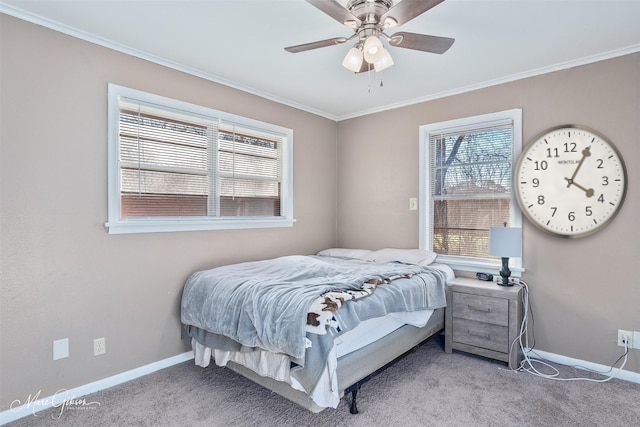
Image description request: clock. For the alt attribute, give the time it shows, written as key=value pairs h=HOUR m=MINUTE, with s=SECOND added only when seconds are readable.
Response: h=4 m=5
